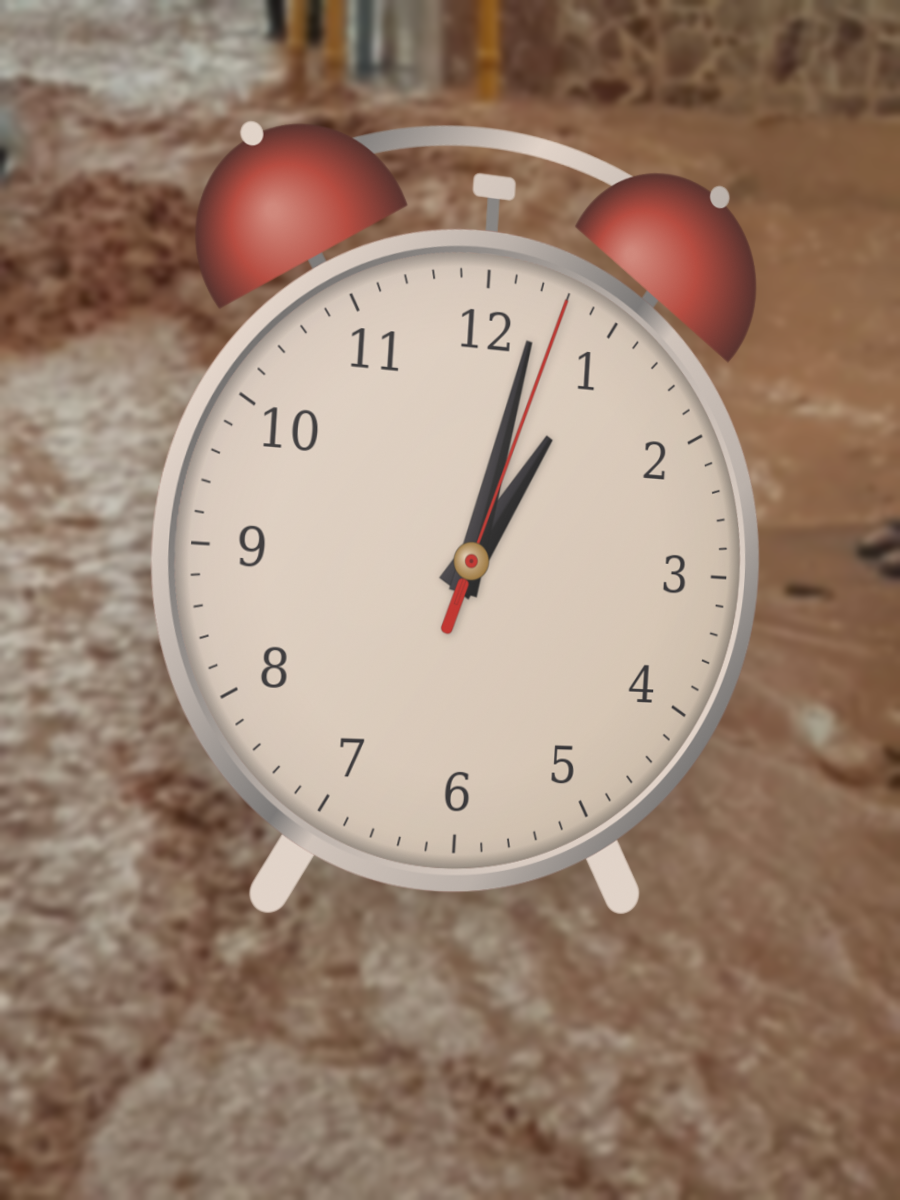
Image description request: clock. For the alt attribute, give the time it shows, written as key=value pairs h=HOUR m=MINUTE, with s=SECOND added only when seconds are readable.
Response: h=1 m=2 s=3
